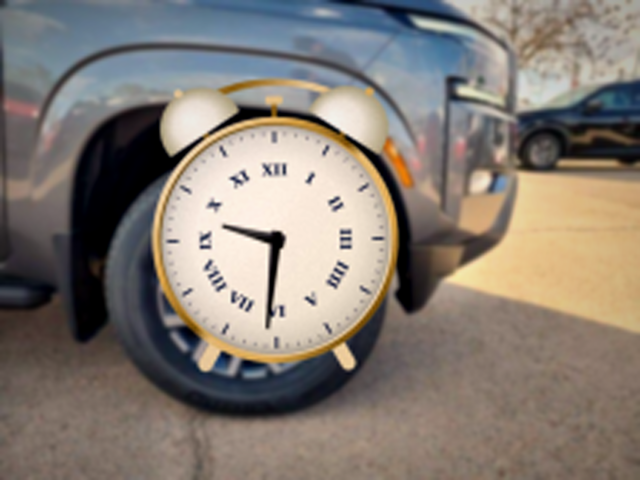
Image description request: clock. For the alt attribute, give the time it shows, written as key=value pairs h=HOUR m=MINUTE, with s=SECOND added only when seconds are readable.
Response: h=9 m=31
